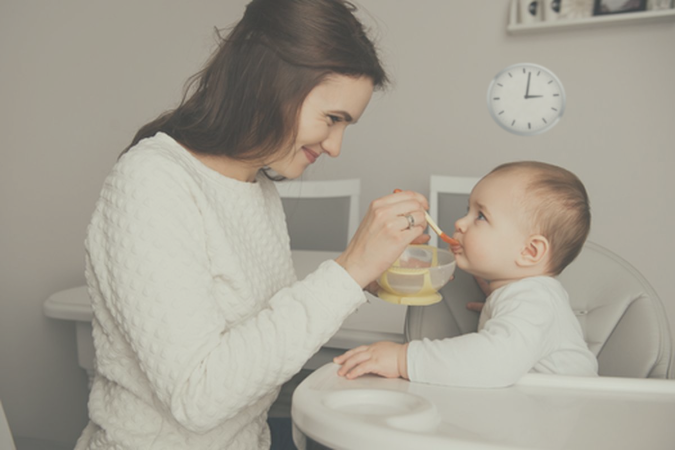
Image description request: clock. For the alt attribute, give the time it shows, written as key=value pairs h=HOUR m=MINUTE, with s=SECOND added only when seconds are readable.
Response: h=3 m=2
